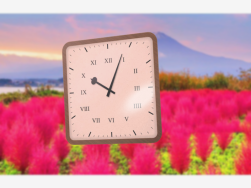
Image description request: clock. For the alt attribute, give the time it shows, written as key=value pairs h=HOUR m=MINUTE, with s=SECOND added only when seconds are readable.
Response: h=10 m=4
